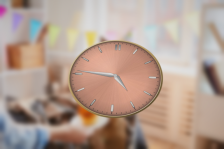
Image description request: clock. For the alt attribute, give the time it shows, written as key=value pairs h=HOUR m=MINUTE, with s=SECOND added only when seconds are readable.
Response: h=4 m=46
